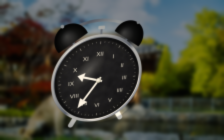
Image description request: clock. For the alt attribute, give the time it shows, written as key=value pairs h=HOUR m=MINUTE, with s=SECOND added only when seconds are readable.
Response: h=9 m=36
